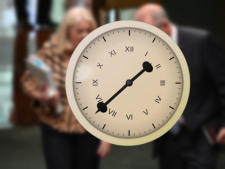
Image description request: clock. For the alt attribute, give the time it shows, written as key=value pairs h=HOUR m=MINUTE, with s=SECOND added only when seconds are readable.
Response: h=1 m=38
